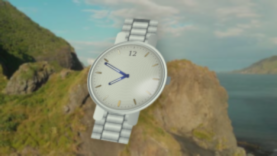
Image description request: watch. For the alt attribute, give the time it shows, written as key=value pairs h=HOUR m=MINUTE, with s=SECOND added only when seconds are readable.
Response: h=7 m=49
